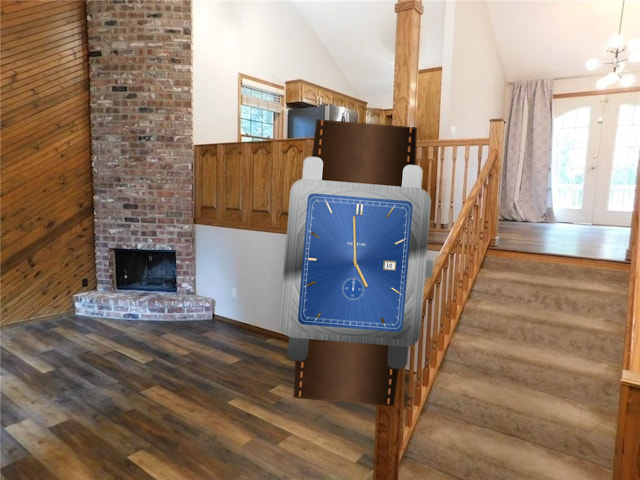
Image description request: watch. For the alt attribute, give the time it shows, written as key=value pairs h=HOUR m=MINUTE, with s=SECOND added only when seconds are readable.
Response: h=4 m=59
